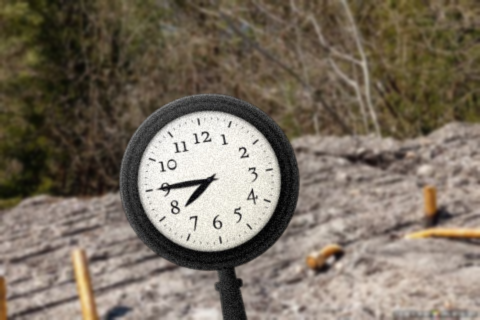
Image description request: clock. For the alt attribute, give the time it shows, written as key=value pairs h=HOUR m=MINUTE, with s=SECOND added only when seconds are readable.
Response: h=7 m=45
